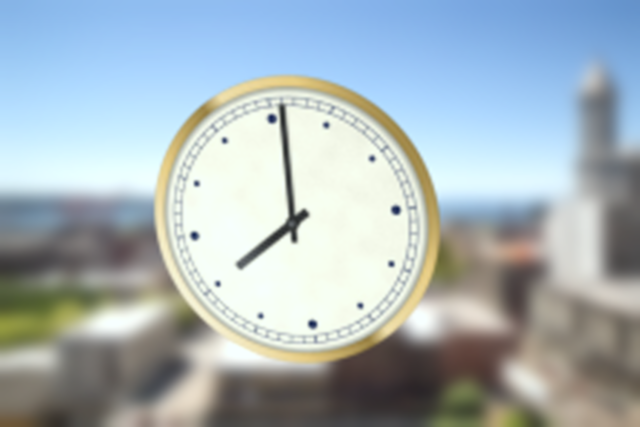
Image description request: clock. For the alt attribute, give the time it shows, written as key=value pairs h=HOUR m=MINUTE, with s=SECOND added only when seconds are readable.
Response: h=8 m=1
